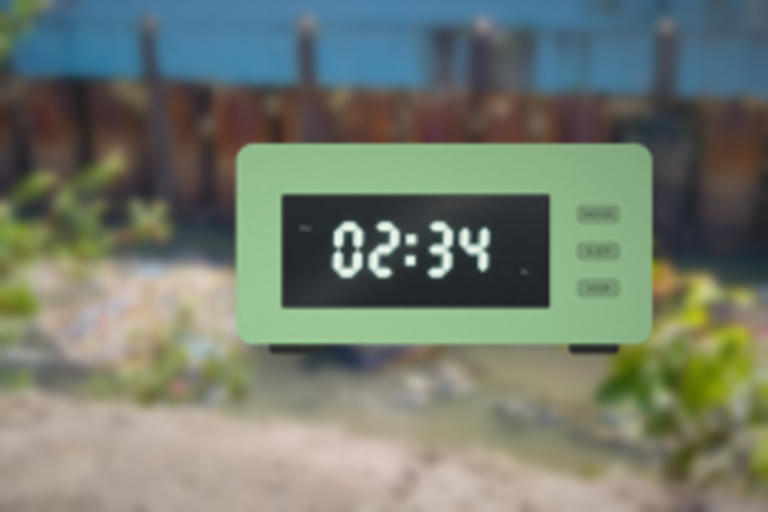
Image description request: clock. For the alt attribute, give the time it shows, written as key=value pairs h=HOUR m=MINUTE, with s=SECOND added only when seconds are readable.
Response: h=2 m=34
